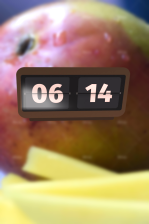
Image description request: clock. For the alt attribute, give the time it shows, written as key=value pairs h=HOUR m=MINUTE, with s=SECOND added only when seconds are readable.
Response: h=6 m=14
